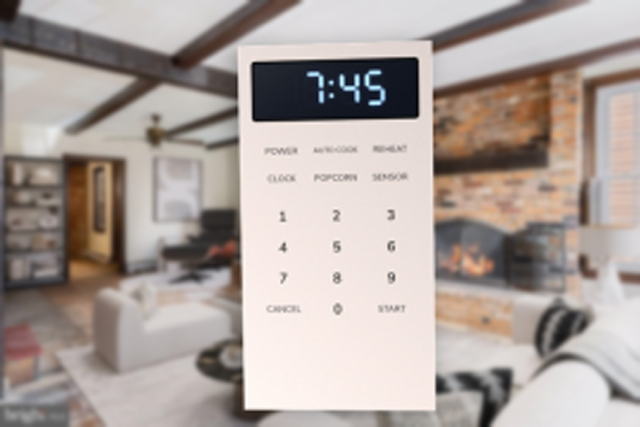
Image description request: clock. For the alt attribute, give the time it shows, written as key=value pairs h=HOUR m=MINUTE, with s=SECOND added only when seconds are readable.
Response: h=7 m=45
